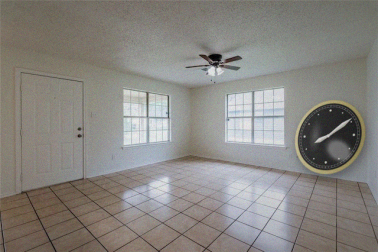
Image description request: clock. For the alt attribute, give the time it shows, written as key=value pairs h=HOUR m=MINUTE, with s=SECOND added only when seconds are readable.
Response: h=8 m=9
